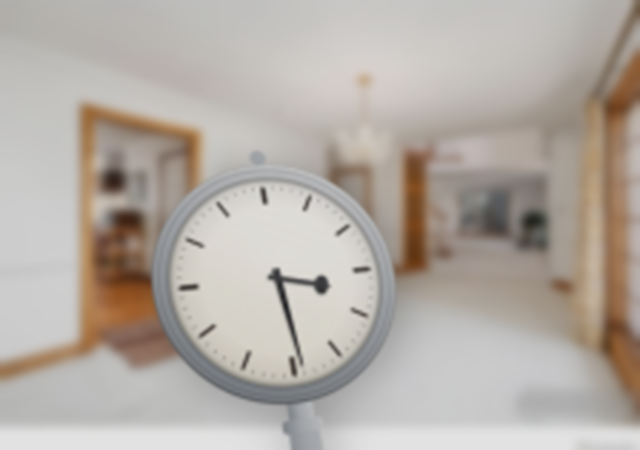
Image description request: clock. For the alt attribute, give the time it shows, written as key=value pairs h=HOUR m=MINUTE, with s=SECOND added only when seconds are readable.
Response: h=3 m=29
